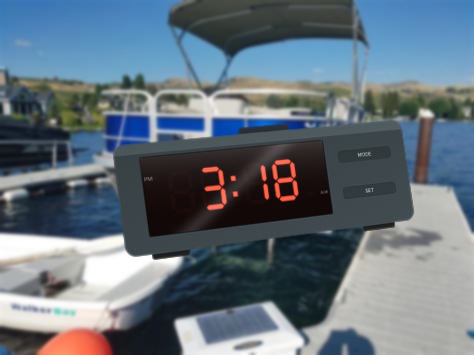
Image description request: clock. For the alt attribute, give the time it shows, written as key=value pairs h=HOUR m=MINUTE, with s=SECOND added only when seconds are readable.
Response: h=3 m=18
